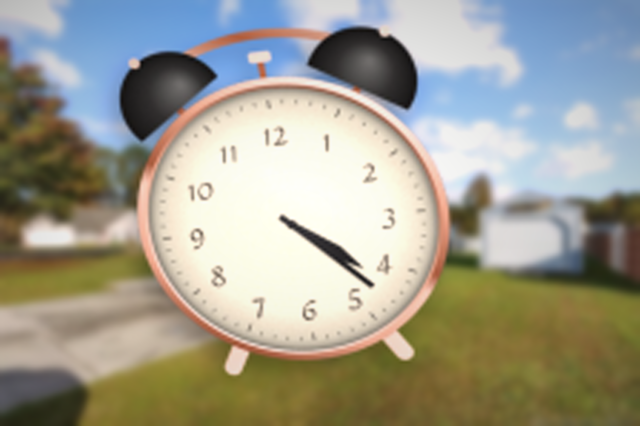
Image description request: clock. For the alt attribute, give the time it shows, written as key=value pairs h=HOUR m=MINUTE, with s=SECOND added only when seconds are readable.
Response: h=4 m=23
